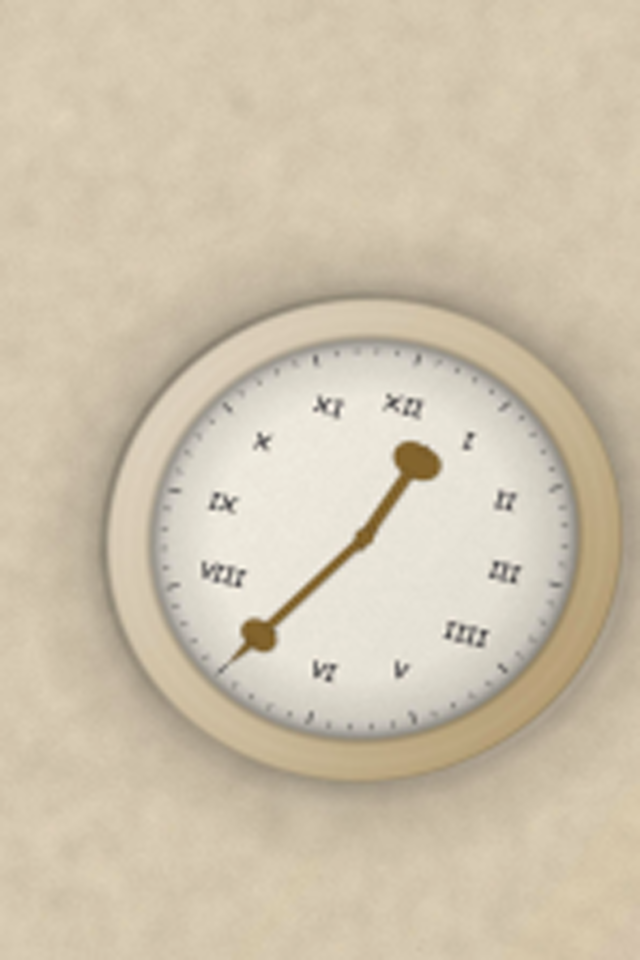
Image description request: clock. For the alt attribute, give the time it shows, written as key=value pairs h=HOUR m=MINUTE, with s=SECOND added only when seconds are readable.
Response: h=12 m=35
